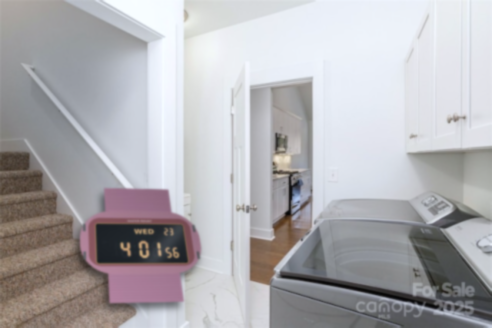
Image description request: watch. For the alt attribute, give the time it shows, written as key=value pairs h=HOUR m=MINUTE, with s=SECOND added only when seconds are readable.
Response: h=4 m=1 s=56
